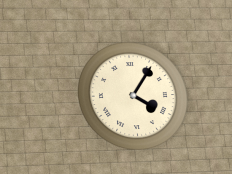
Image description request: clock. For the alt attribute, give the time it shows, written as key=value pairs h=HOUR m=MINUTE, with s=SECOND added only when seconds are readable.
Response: h=4 m=6
